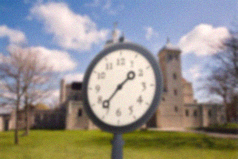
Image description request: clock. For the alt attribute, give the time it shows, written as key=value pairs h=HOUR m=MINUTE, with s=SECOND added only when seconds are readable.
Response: h=1 m=37
